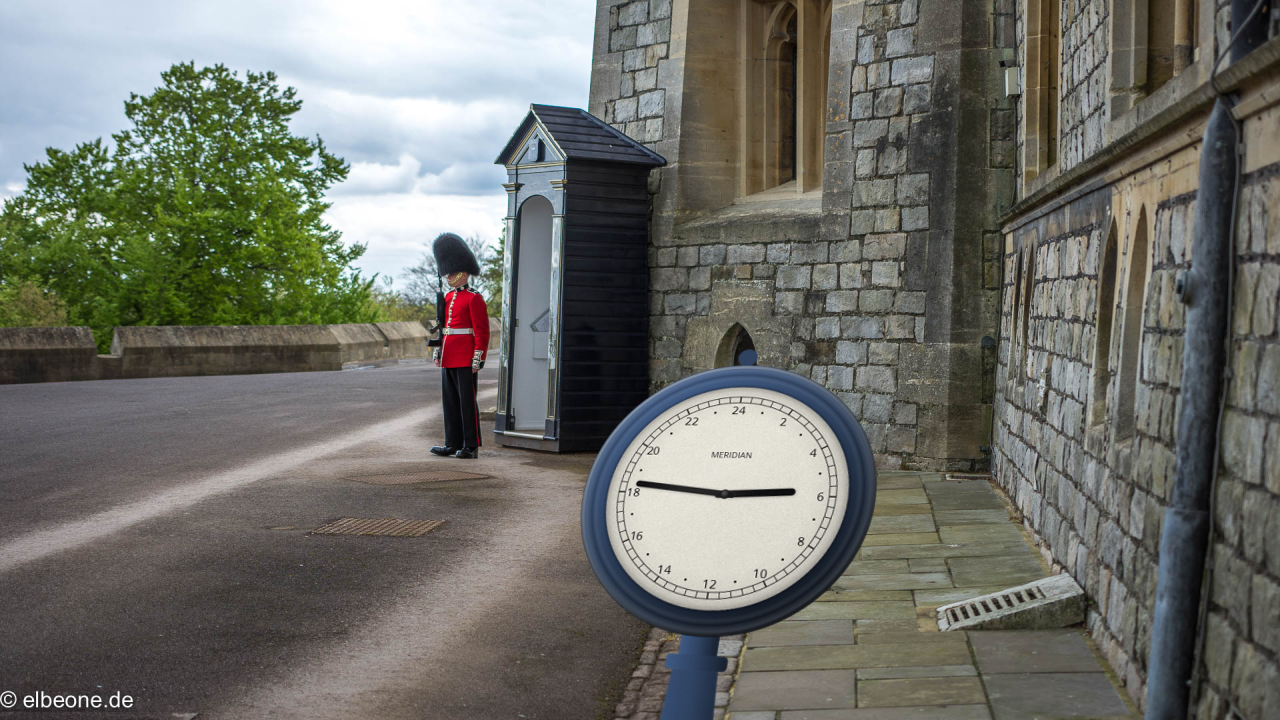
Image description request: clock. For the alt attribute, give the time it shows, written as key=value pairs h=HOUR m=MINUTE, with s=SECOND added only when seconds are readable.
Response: h=5 m=46
